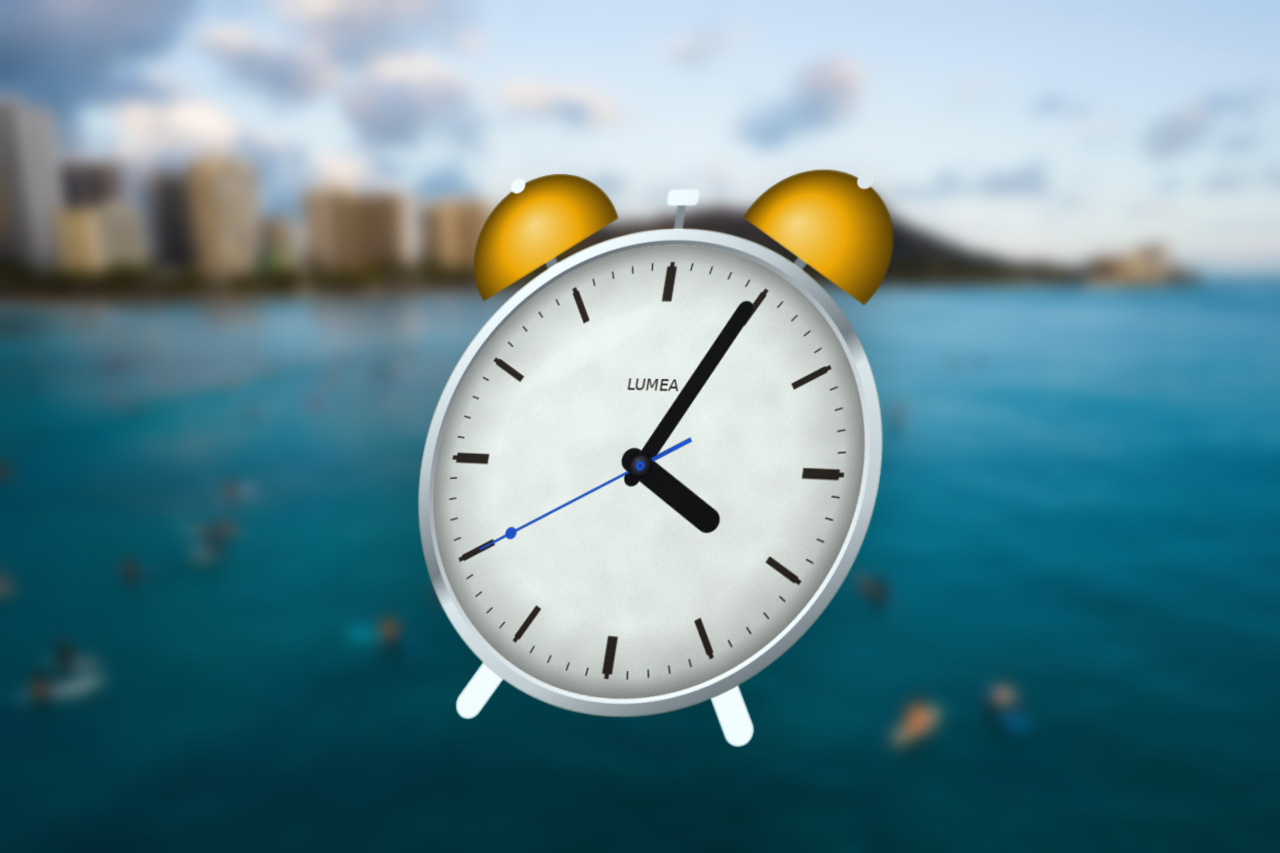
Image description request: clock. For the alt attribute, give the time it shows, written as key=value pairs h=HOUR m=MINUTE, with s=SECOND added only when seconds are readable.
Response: h=4 m=4 s=40
